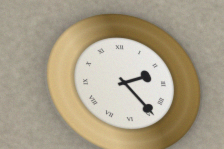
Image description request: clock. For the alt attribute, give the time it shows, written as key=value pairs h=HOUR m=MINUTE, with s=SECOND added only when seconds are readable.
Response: h=2 m=24
